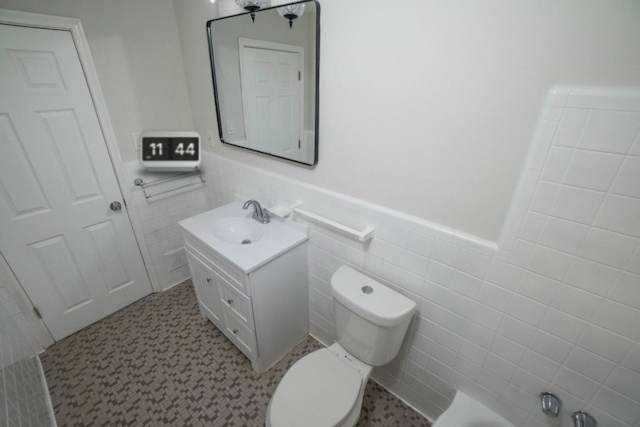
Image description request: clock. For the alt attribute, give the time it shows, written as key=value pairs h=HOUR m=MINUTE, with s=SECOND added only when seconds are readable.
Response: h=11 m=44
